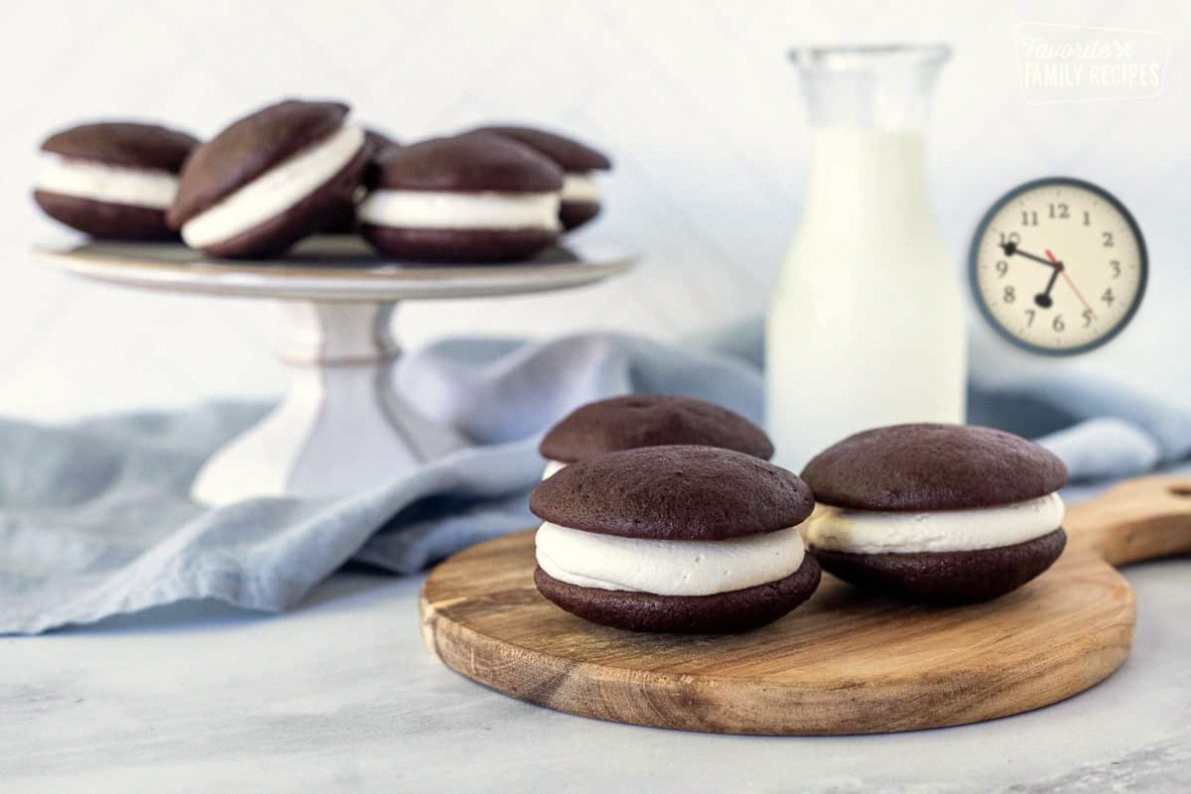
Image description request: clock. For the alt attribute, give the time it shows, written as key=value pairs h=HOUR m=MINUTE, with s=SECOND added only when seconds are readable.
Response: h=6 m=48 s=24
